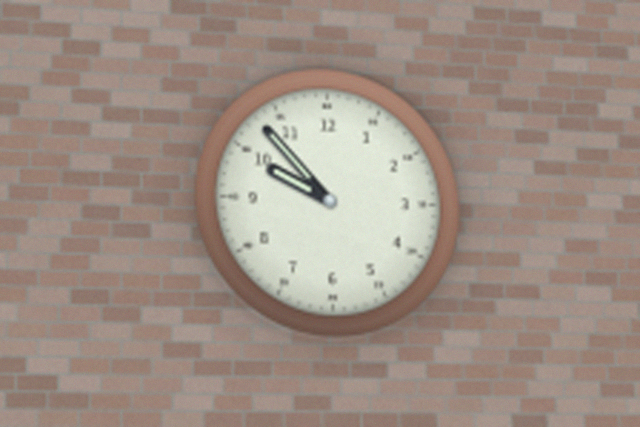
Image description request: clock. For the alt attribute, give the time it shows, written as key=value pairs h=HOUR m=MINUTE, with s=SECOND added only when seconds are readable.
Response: h=9 m=53
